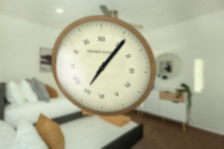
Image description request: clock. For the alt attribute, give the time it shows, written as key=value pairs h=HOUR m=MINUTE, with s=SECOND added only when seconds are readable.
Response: h=7 m=6
